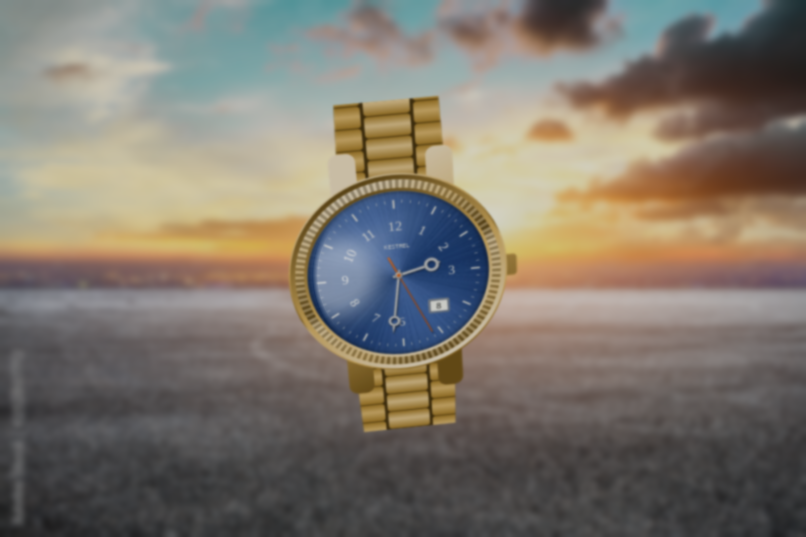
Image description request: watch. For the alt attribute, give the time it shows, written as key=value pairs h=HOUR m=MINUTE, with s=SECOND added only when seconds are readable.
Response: h=2 m=31 s=26
